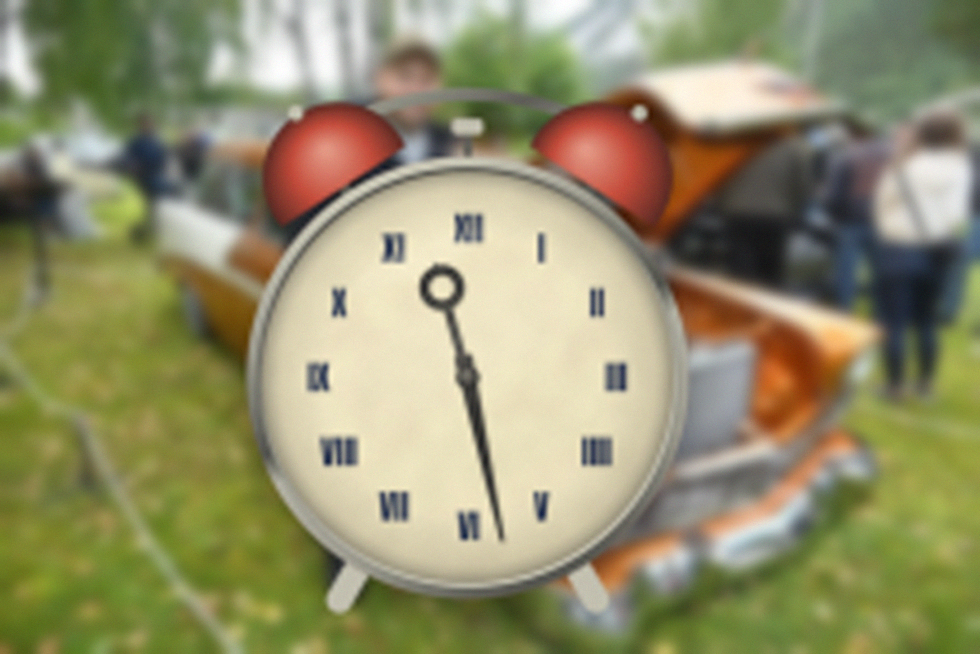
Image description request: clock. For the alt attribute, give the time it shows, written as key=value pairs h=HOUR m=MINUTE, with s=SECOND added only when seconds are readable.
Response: h=11 m=28
